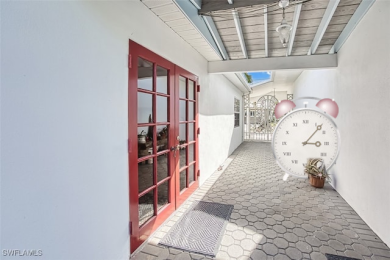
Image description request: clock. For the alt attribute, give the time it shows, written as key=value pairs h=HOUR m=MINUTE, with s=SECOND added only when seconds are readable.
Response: h=3 m=7
